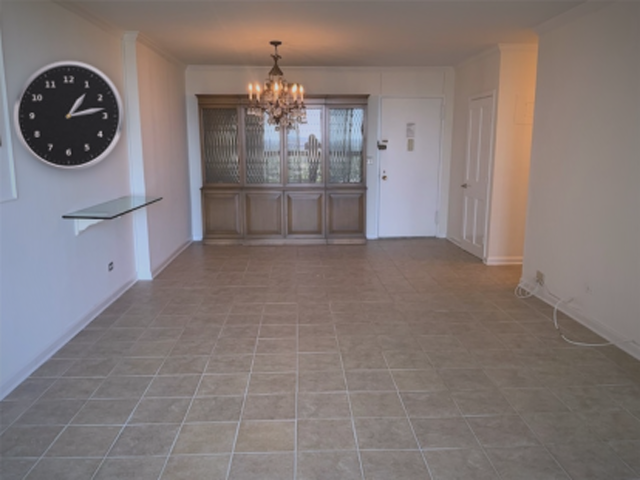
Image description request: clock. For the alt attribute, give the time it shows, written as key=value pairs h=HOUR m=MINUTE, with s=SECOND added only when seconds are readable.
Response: h=1 m=13
